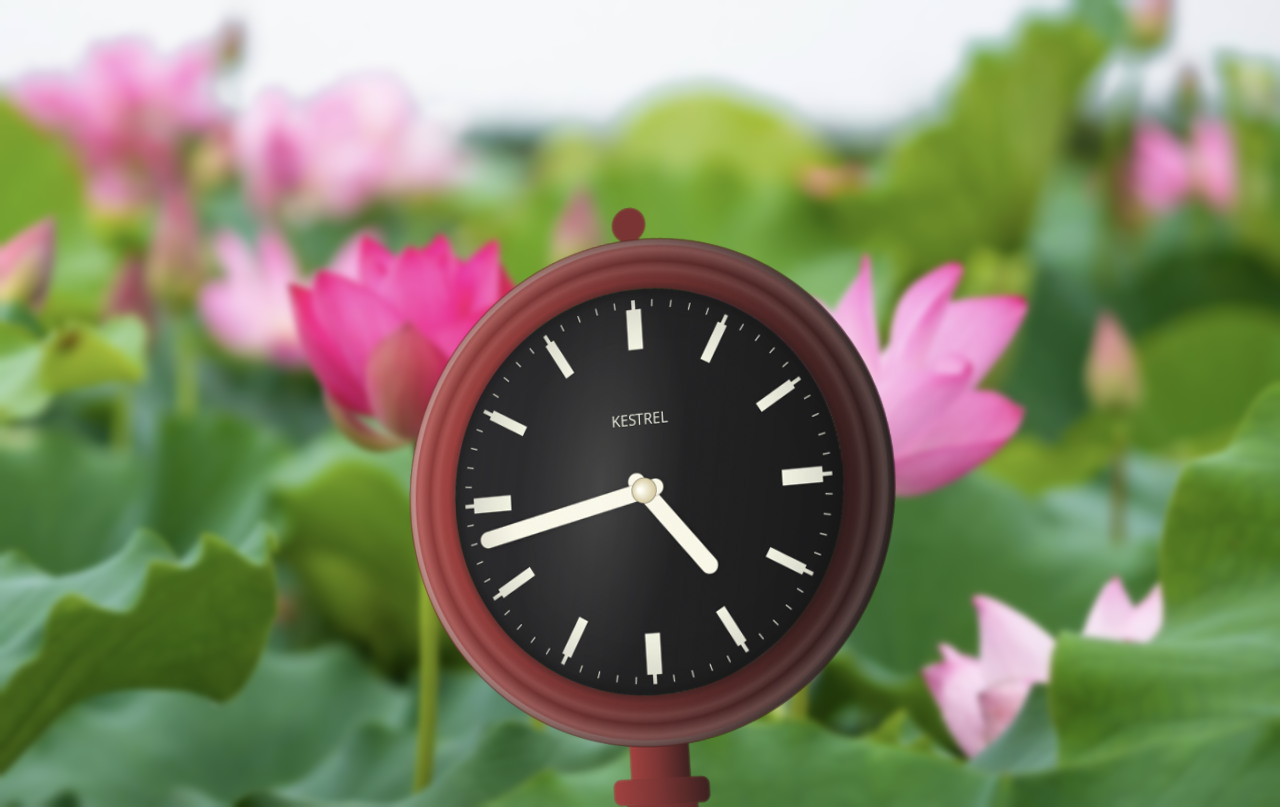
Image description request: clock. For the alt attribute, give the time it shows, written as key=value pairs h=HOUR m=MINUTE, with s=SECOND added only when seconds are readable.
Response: h=4 m=43
